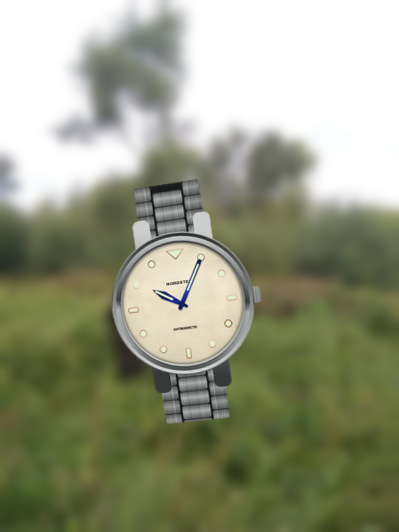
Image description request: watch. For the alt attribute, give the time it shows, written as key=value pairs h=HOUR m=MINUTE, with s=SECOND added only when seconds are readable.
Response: h=10 m=5
